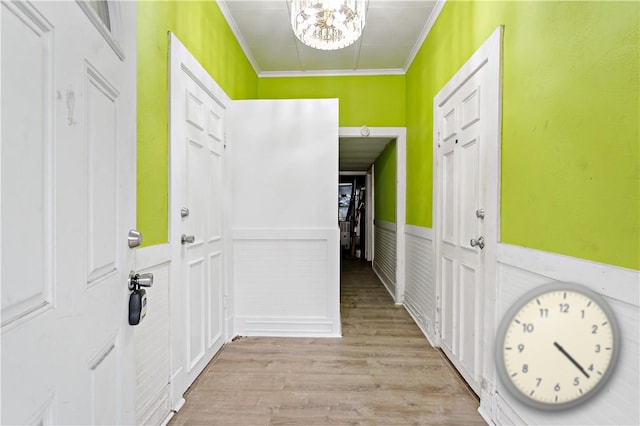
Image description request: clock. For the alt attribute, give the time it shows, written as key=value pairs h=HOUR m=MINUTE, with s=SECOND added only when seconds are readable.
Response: h=4 m=22
